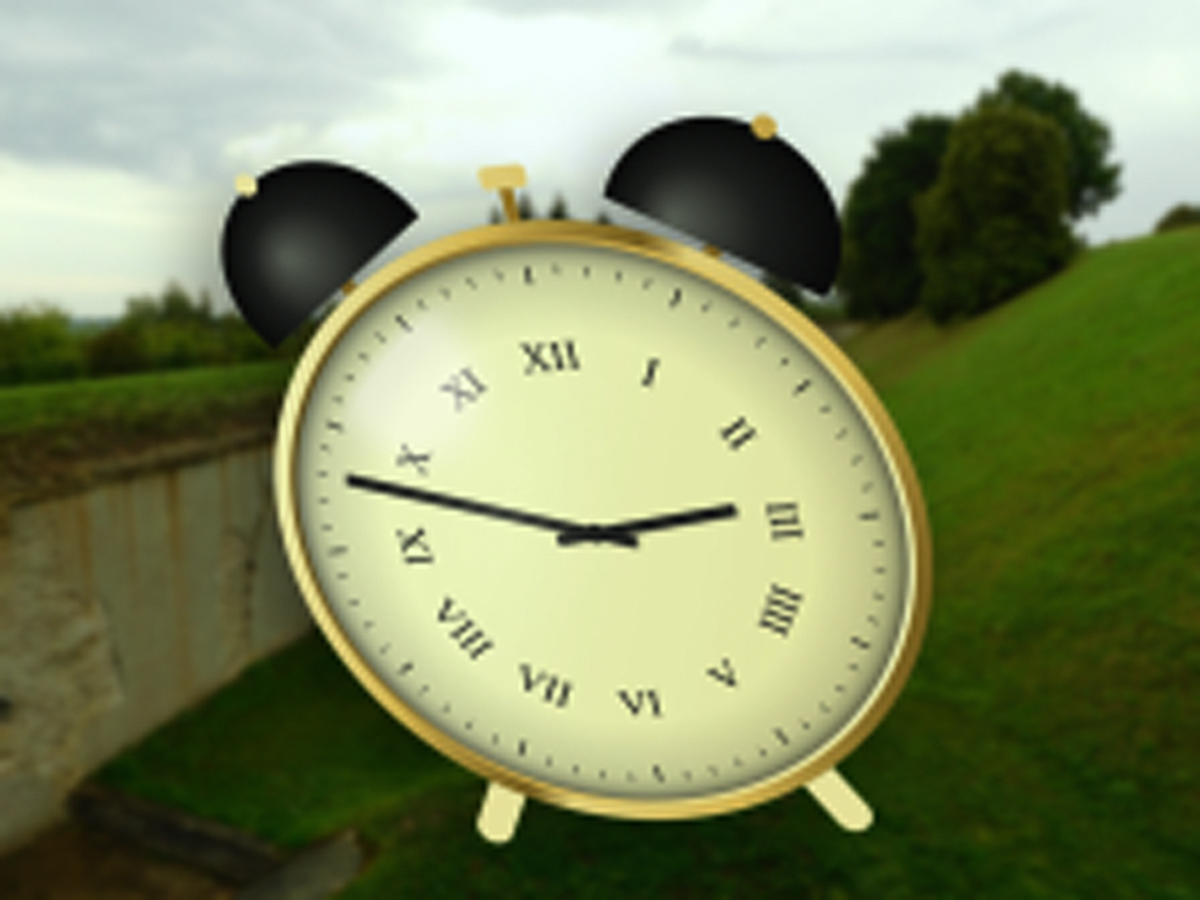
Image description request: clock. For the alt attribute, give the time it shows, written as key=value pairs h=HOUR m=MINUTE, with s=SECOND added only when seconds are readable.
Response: h=2 m=48
